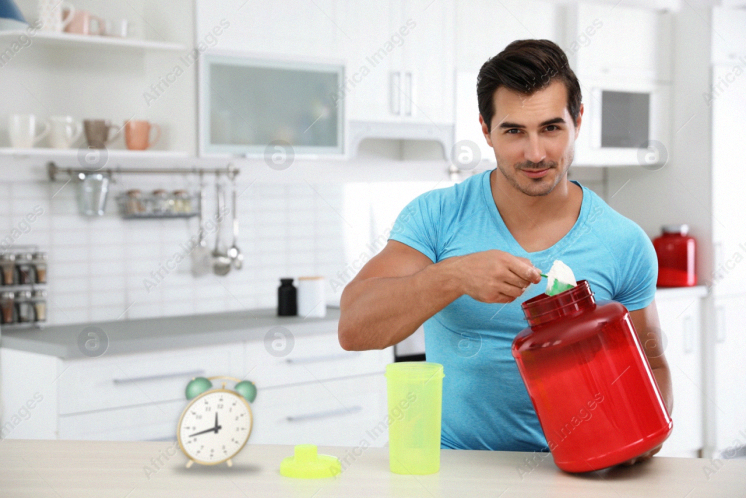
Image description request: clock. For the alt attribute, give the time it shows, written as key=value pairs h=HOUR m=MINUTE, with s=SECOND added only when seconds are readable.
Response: h=11 m=42
